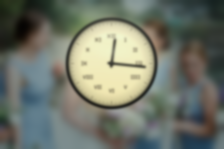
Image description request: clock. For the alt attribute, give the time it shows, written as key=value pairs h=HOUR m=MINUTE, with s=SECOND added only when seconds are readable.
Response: h=12 m=16
